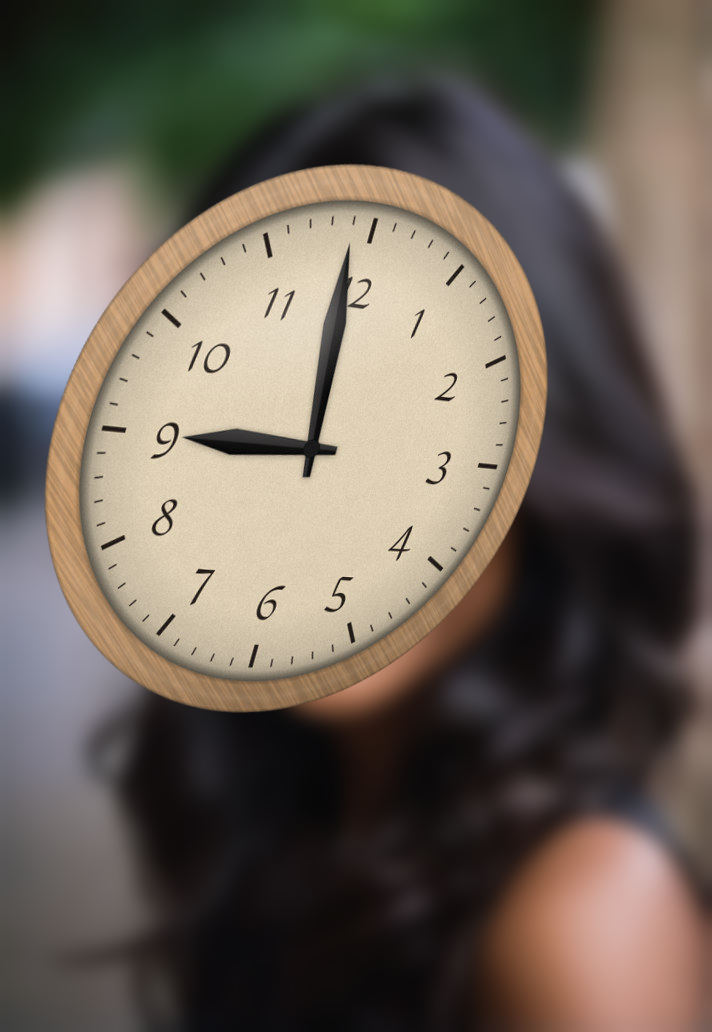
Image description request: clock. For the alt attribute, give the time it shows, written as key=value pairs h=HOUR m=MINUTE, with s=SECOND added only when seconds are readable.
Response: h=8 m=59
